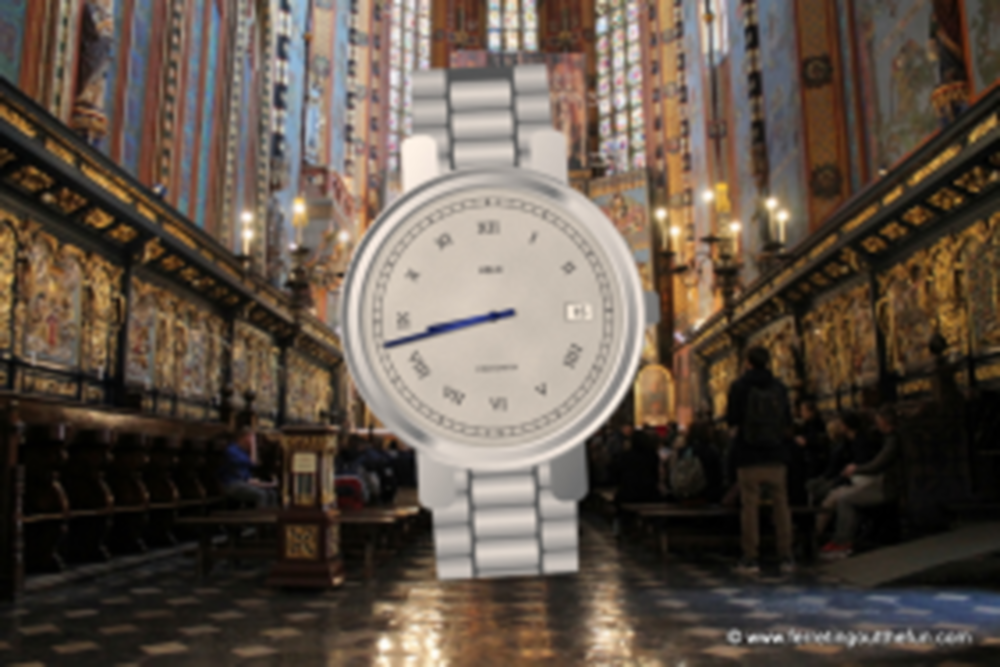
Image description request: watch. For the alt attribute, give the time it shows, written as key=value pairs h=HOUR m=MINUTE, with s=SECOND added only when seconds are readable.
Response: h=8 m=43
